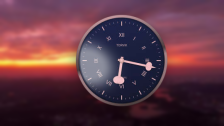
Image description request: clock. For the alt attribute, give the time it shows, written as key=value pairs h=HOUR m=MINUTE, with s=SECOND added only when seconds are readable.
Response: h=6 m=17
